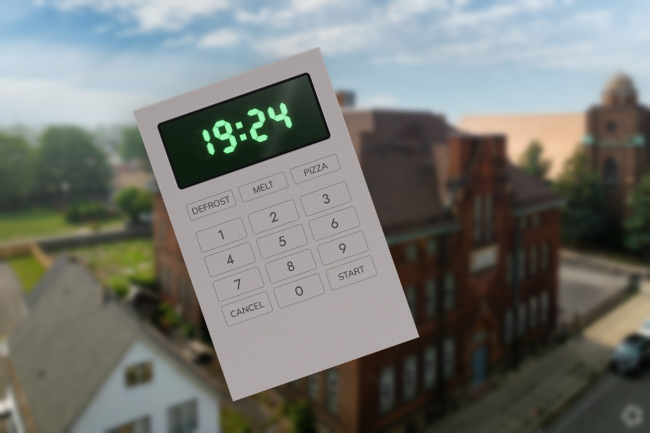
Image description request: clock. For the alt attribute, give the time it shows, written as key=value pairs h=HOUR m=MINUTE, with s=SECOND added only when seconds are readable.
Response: h=19 m=24
